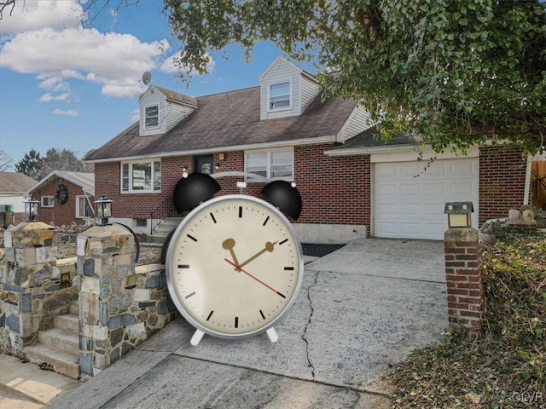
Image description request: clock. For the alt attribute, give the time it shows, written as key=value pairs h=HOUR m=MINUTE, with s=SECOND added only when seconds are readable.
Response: h=11 m=9 s=20
